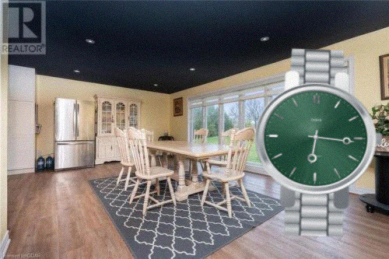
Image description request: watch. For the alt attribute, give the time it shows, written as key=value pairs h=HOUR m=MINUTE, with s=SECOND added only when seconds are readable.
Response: h=6 m=16
